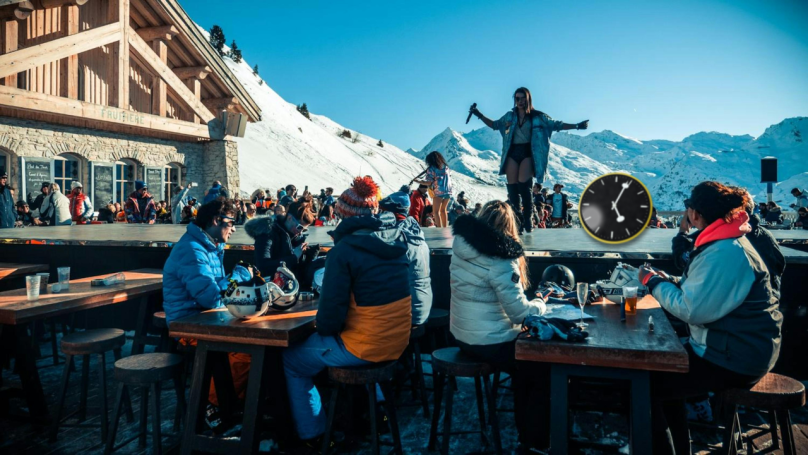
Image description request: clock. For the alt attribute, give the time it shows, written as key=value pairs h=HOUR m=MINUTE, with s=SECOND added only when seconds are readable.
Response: h=5 m=4
